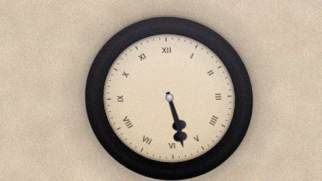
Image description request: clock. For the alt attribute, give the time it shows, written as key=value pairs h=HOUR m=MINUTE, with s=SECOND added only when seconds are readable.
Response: h=5 m=28
